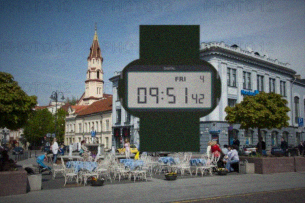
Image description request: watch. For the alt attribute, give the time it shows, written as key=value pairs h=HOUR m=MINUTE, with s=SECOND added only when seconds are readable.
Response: h=9 m=51 s=42
